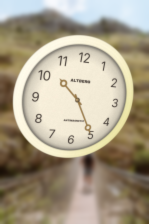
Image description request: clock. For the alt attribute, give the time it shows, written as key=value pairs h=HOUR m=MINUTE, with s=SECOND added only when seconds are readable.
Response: h=10 m=25
